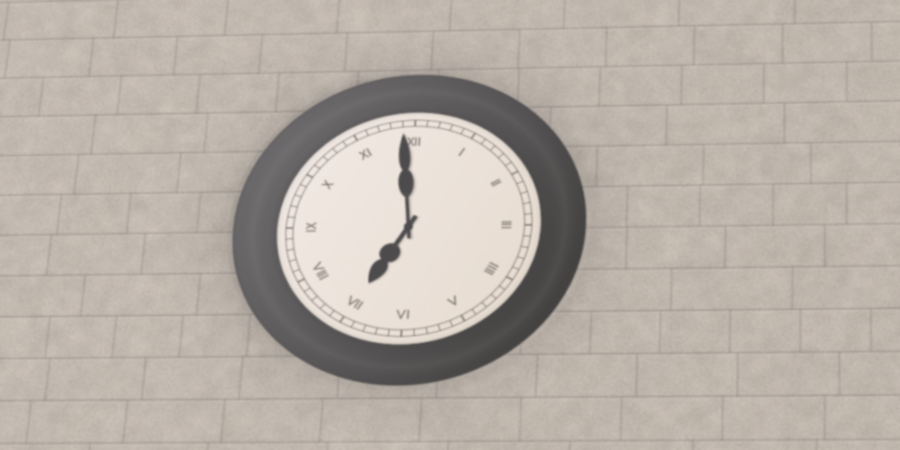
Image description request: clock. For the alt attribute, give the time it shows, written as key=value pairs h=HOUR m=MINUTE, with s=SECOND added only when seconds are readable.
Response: h=6 m=59
